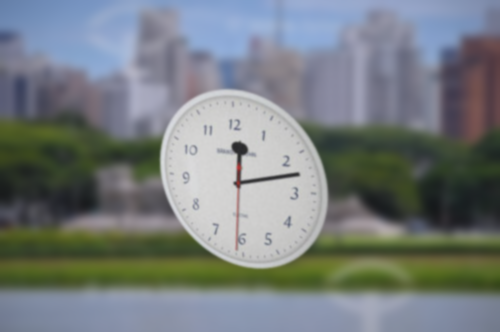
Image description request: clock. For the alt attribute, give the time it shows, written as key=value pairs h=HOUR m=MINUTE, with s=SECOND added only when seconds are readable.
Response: h=12 m=12 s=31
